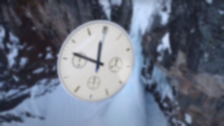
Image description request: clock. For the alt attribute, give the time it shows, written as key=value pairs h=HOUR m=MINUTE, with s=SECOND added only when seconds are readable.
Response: h=11 m=47
